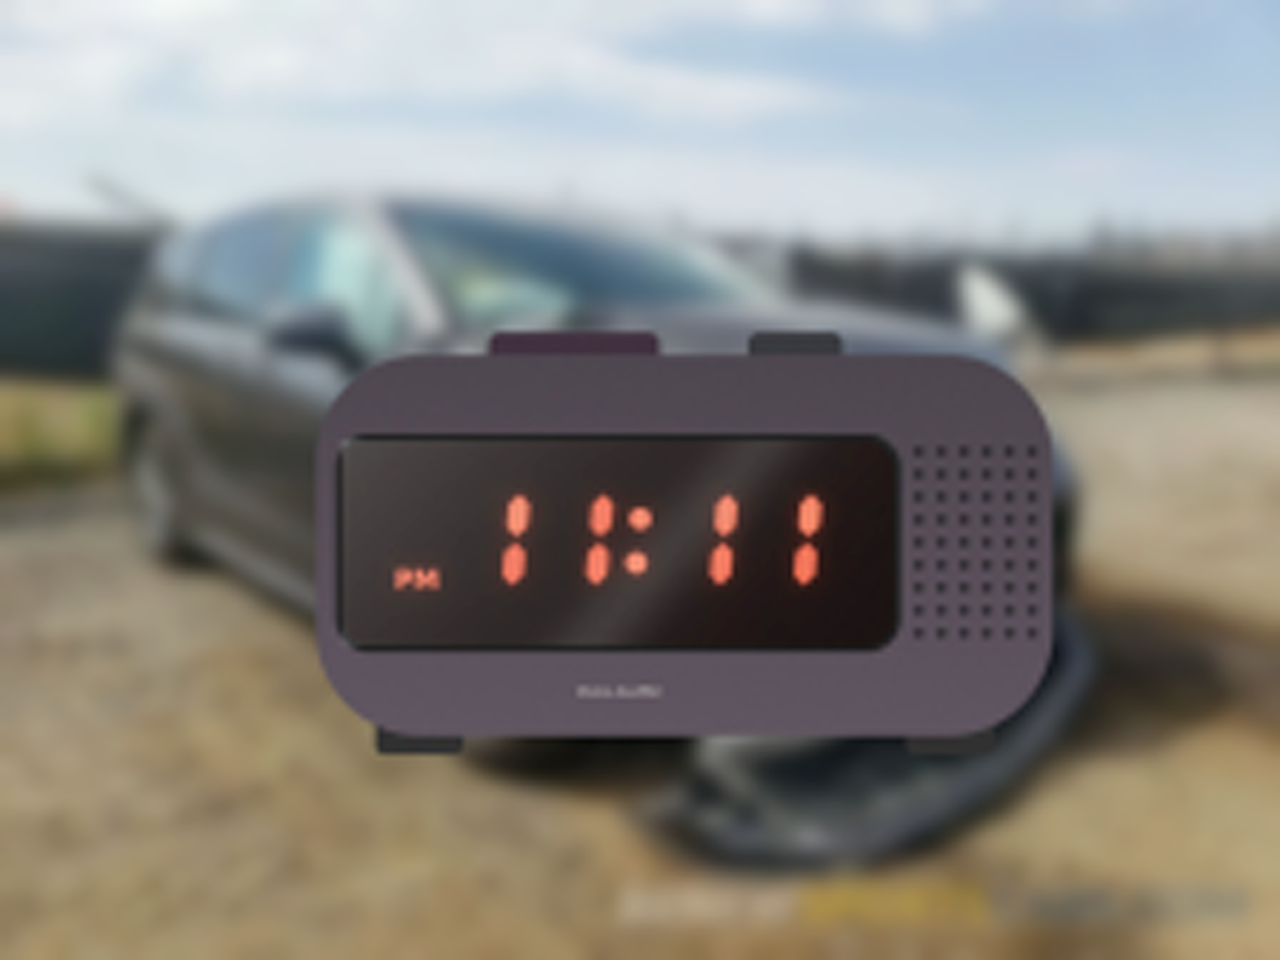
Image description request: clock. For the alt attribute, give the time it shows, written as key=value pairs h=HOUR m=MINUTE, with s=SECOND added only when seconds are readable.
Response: h=11 m=11
